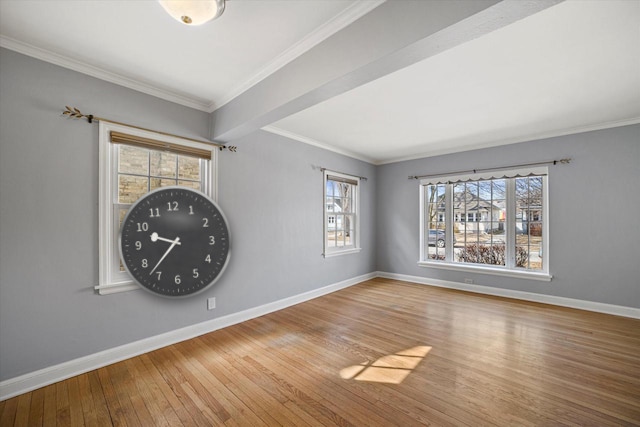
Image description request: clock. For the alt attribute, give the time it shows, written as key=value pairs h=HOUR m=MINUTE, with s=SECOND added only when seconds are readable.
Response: h=9 m=37
